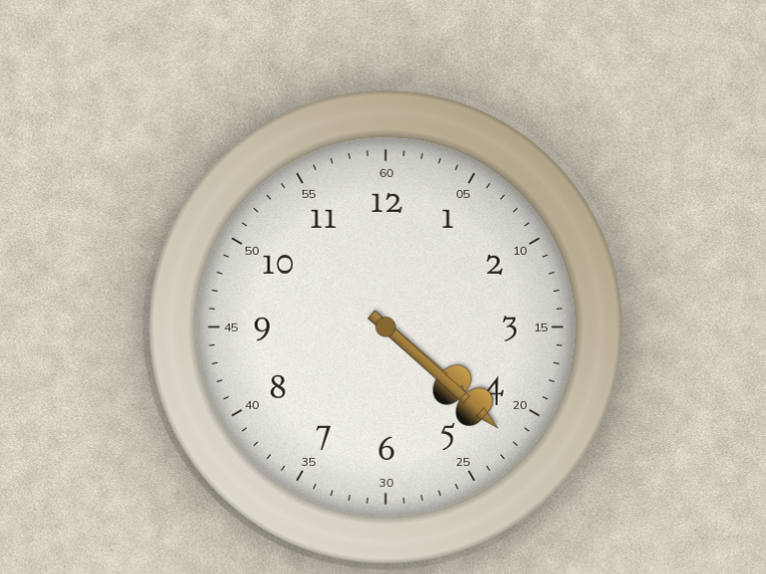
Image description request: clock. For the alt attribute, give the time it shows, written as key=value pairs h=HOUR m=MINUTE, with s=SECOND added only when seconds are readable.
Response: h=4 m=22
